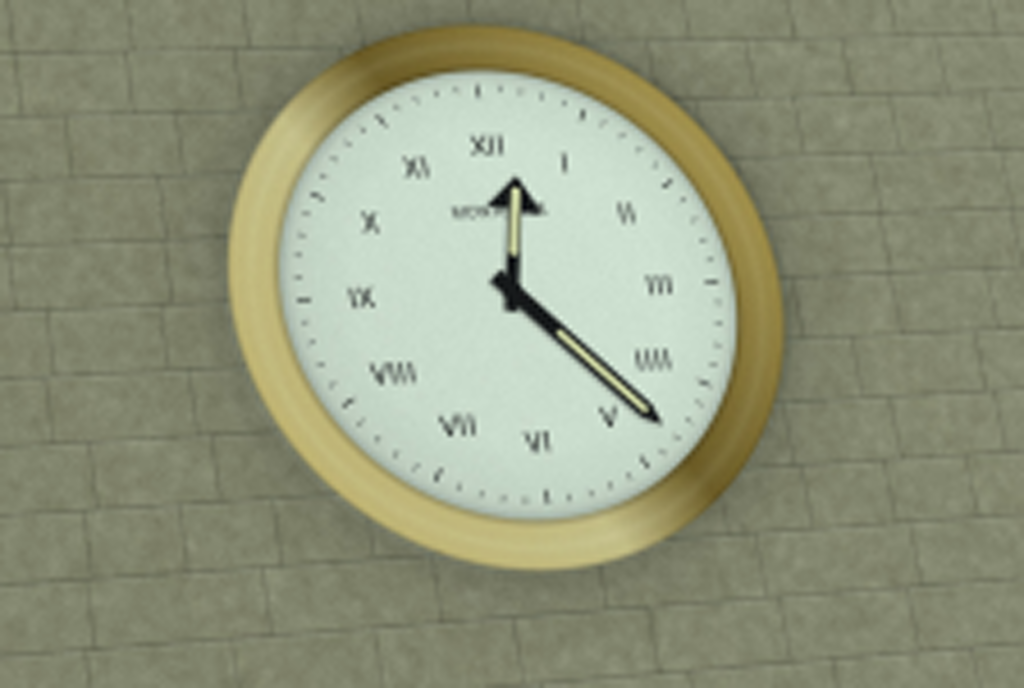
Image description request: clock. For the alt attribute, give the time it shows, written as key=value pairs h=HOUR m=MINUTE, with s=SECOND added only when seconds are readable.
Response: h=12 m=23
